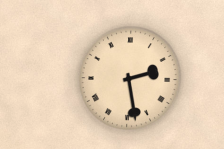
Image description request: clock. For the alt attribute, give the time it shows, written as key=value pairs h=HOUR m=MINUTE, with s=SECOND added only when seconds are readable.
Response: h=2 m=28
